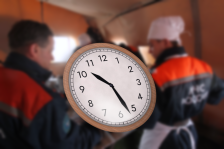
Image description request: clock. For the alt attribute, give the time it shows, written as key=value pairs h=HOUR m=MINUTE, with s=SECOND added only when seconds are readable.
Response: h=10 m=27
